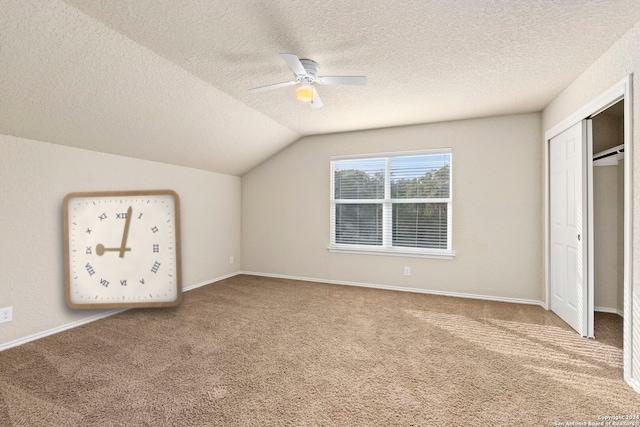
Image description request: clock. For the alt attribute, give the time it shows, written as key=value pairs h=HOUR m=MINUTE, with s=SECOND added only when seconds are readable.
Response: h=9 m=2
